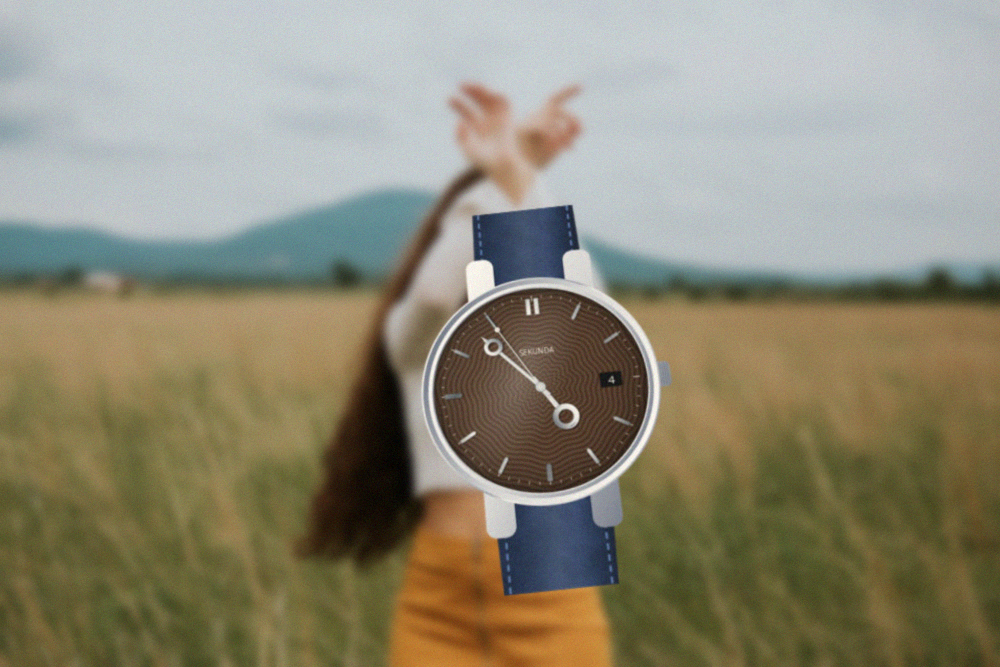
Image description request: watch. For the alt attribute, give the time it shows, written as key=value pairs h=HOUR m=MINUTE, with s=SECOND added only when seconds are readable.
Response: h=4 m=52 s=55
